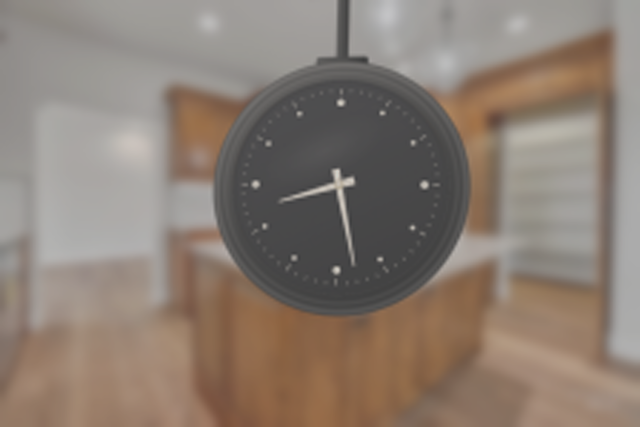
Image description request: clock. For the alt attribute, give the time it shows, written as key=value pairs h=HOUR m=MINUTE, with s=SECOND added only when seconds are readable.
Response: h=8 m=28
